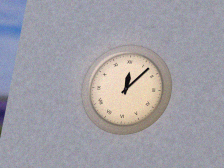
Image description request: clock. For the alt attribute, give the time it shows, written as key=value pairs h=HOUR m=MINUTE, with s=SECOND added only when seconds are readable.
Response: h=12 m=7
